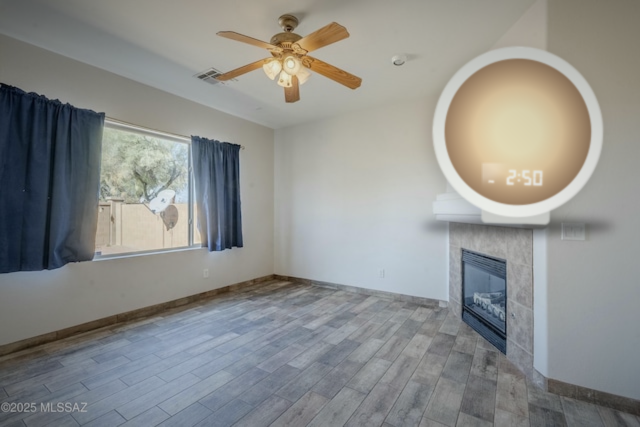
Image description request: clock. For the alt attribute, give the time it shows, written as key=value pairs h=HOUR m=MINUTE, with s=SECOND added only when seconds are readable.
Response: h=2 m=50
